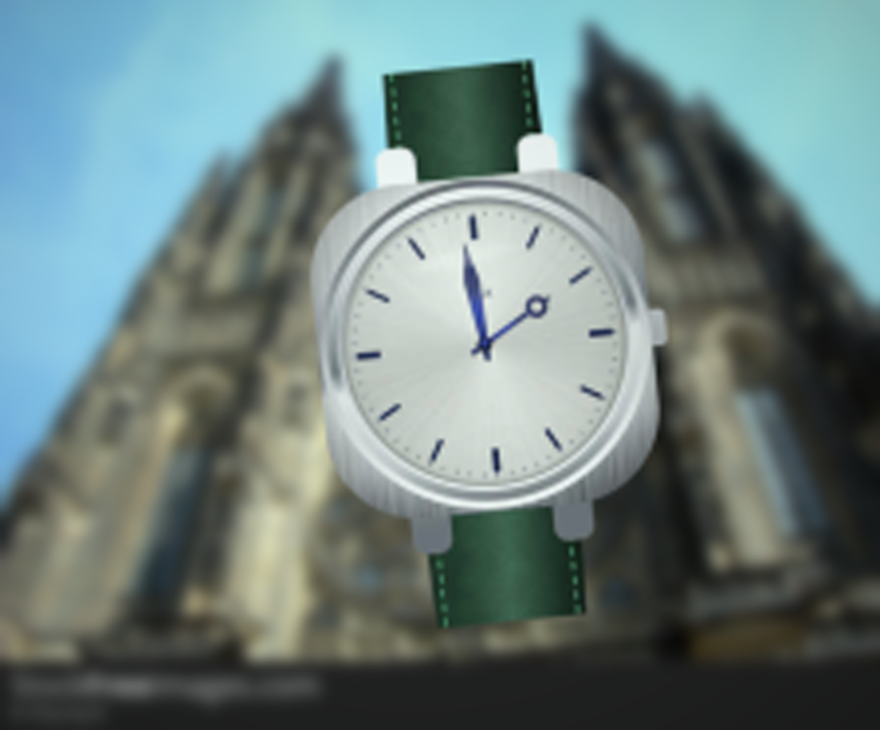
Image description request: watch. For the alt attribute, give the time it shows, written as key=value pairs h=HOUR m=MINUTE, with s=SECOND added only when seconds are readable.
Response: h=1 m=59
